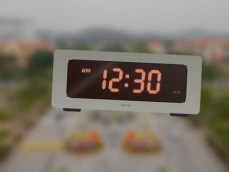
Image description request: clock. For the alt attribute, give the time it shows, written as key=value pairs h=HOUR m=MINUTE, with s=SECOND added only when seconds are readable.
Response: h=12 m=30
